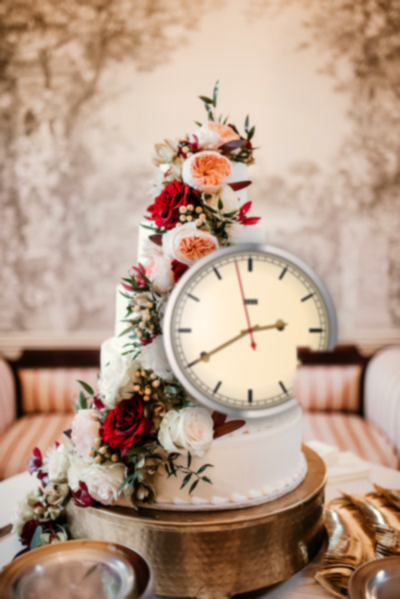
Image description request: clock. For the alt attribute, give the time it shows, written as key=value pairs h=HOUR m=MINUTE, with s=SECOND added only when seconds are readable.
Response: h=2 m=39 s=58
